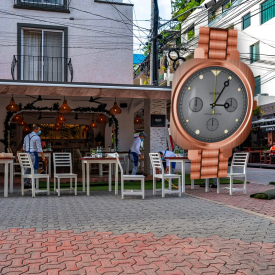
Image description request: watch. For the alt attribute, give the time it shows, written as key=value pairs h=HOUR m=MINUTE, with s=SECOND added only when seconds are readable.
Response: h=3 m=5
